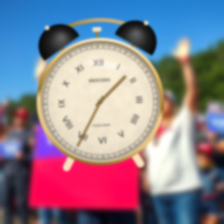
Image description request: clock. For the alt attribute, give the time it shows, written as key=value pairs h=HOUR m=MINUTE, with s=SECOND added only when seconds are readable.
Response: h=1 m=35
